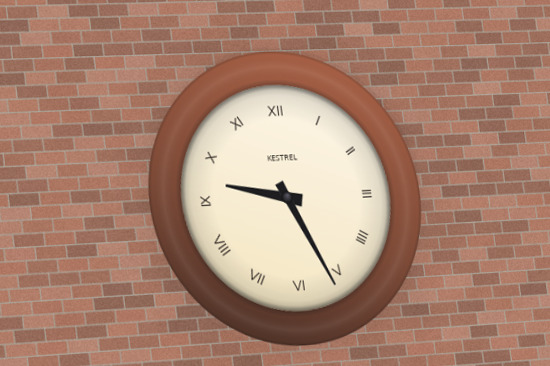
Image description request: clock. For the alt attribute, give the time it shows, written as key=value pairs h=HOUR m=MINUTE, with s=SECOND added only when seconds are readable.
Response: h=9 m=26
